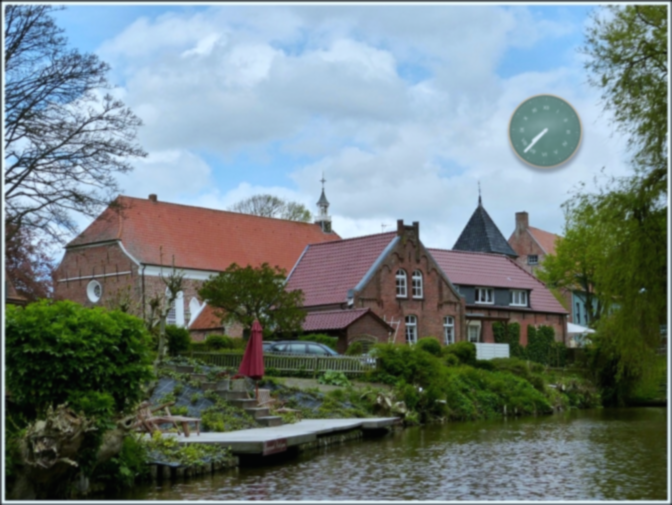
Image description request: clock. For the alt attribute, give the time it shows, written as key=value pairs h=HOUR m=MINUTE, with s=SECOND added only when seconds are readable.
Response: h=7 m=37
